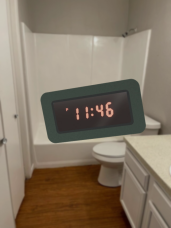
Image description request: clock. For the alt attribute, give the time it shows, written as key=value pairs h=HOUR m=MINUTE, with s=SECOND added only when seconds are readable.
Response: h=11 m=46
